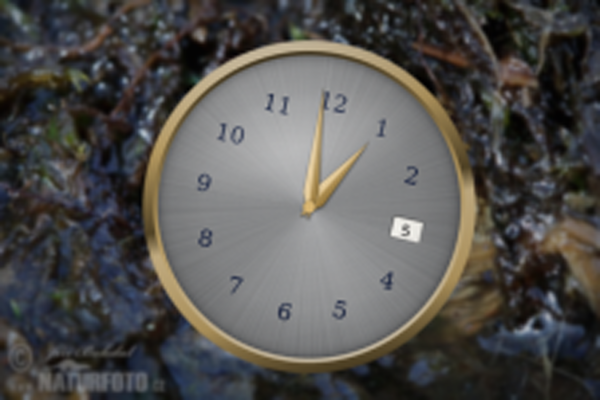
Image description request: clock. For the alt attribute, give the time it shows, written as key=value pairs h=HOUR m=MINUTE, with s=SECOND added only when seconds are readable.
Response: h=12 m=59
